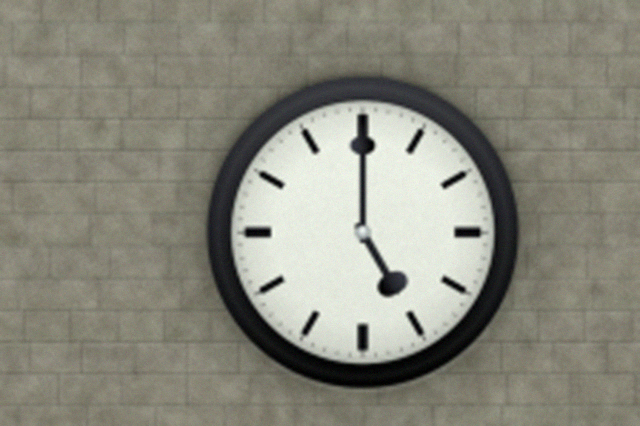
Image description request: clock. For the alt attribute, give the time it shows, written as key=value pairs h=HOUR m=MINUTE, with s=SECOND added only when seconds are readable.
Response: h=5 m=0
